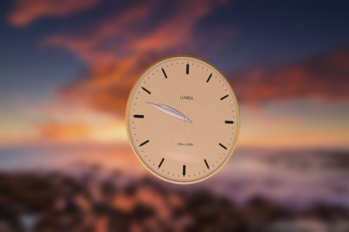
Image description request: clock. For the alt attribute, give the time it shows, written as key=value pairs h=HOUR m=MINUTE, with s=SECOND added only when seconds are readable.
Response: h=9 m=48
